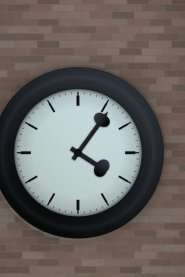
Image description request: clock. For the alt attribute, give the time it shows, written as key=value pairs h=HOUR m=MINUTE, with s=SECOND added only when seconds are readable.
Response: h=4 m=6
